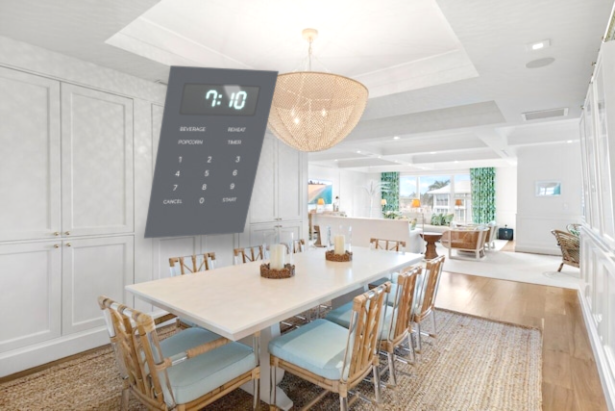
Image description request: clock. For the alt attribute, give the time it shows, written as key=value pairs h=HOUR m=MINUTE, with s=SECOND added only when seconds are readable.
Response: h=7 m=10
